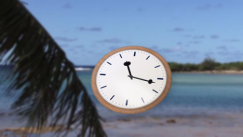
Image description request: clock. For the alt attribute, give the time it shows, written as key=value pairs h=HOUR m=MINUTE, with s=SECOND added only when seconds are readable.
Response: h=11 m=17
